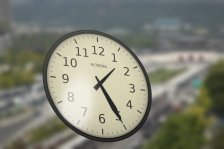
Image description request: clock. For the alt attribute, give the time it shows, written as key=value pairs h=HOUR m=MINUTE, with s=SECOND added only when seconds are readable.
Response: h=1 m=25
